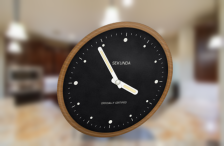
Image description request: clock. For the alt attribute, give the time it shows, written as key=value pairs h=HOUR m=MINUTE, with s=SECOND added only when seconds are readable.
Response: h=3 m=54
